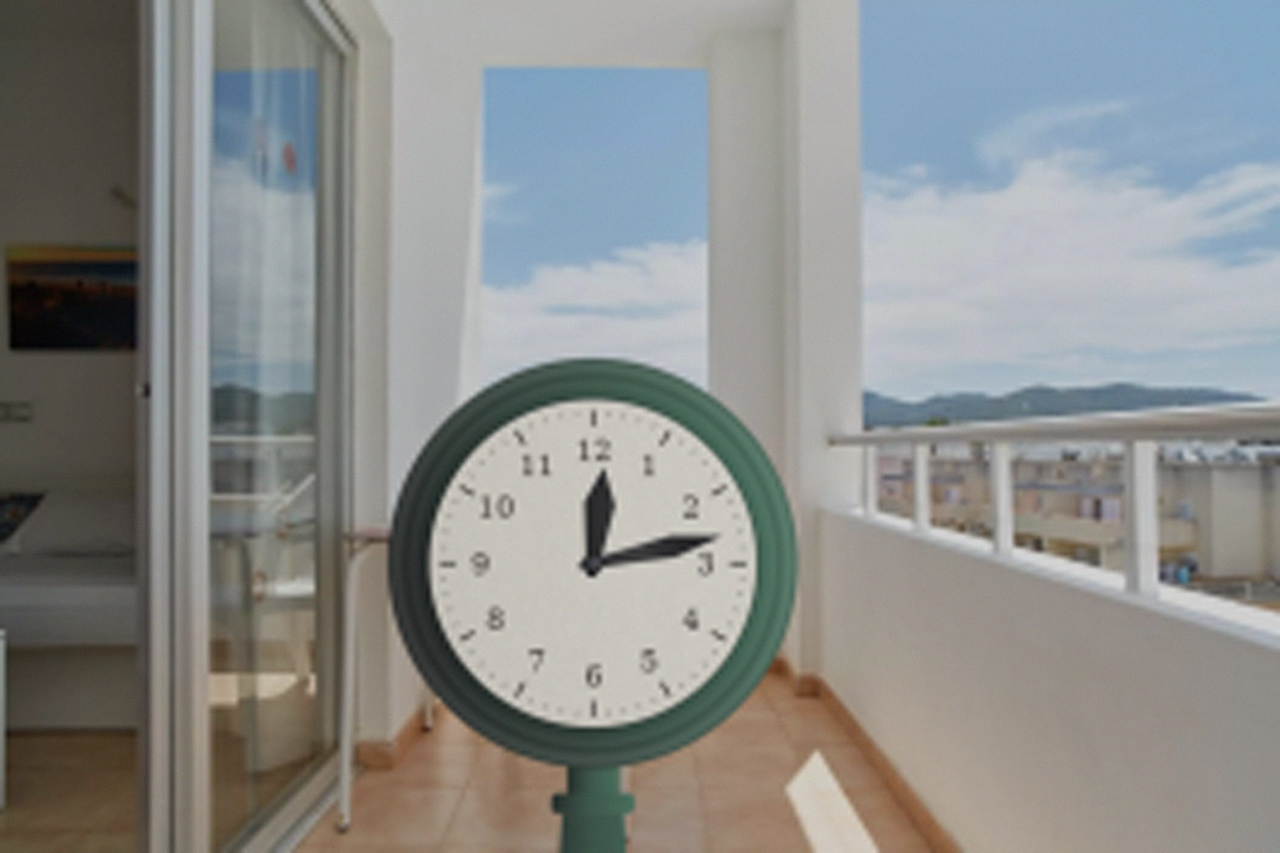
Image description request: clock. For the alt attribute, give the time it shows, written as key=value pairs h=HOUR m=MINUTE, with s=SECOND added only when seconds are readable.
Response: h=12 m=13
